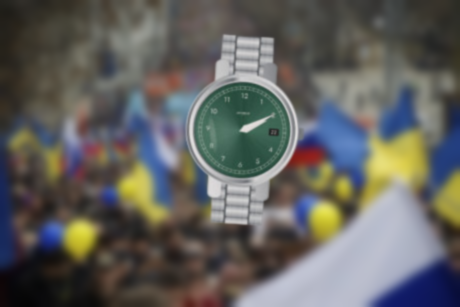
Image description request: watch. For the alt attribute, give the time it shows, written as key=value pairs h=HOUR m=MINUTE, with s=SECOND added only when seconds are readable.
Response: h=2 m=10
